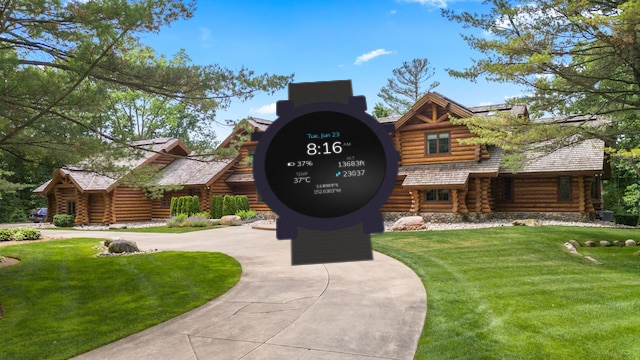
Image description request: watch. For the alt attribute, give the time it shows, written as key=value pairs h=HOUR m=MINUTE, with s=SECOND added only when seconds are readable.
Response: h=8 m=16
